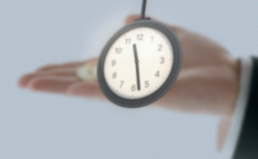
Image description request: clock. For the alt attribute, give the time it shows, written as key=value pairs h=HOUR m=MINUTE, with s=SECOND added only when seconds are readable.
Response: h=11 m=28
